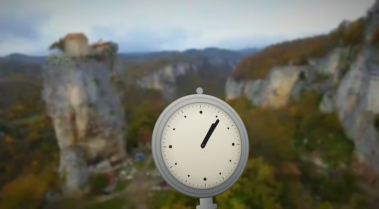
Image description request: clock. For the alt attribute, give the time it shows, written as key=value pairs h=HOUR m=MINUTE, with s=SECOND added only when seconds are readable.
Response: h=1 m=6
